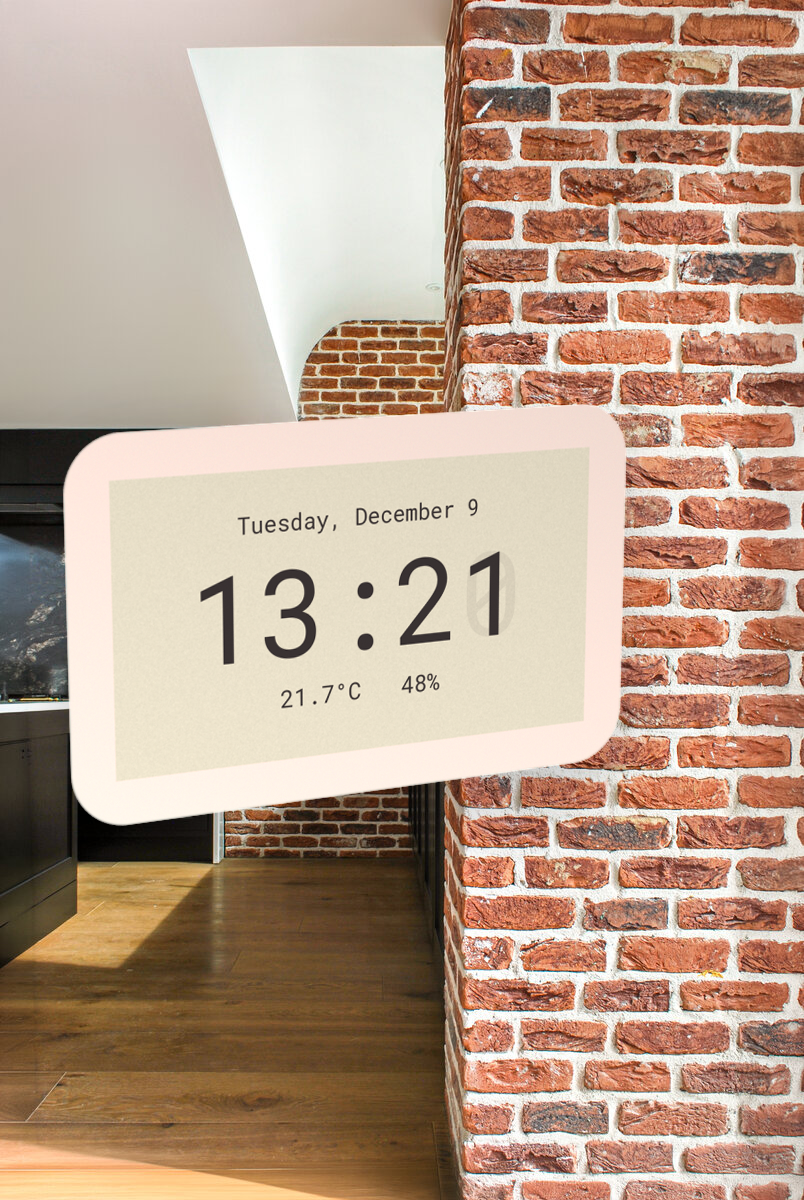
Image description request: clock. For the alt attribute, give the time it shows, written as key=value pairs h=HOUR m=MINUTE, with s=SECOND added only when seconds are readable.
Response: h=13 m=21
